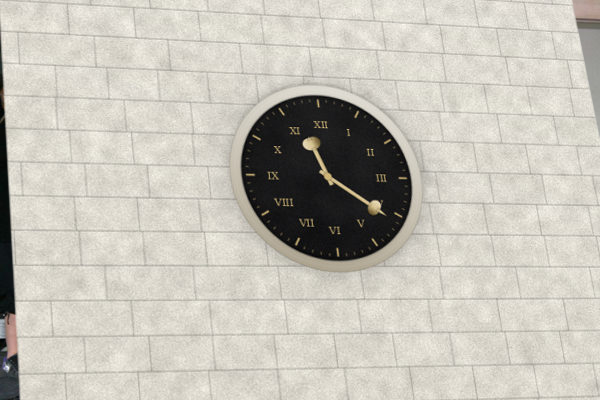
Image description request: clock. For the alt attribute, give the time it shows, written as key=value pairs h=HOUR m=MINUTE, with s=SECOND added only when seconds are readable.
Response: h=11 m=21
